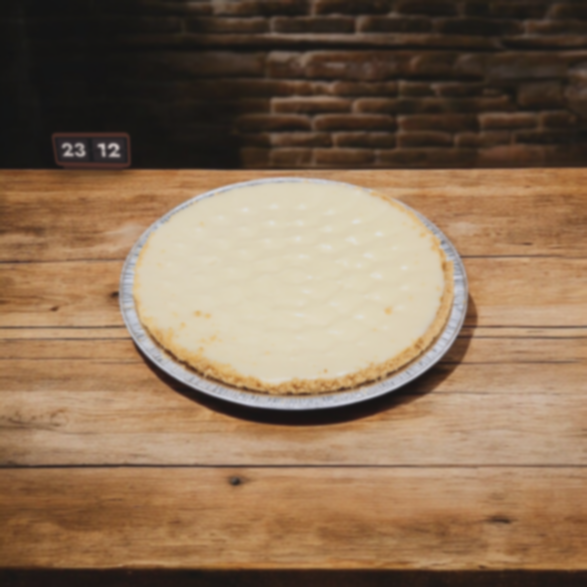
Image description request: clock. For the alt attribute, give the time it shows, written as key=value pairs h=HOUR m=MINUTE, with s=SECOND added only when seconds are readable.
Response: h=23 m=12
